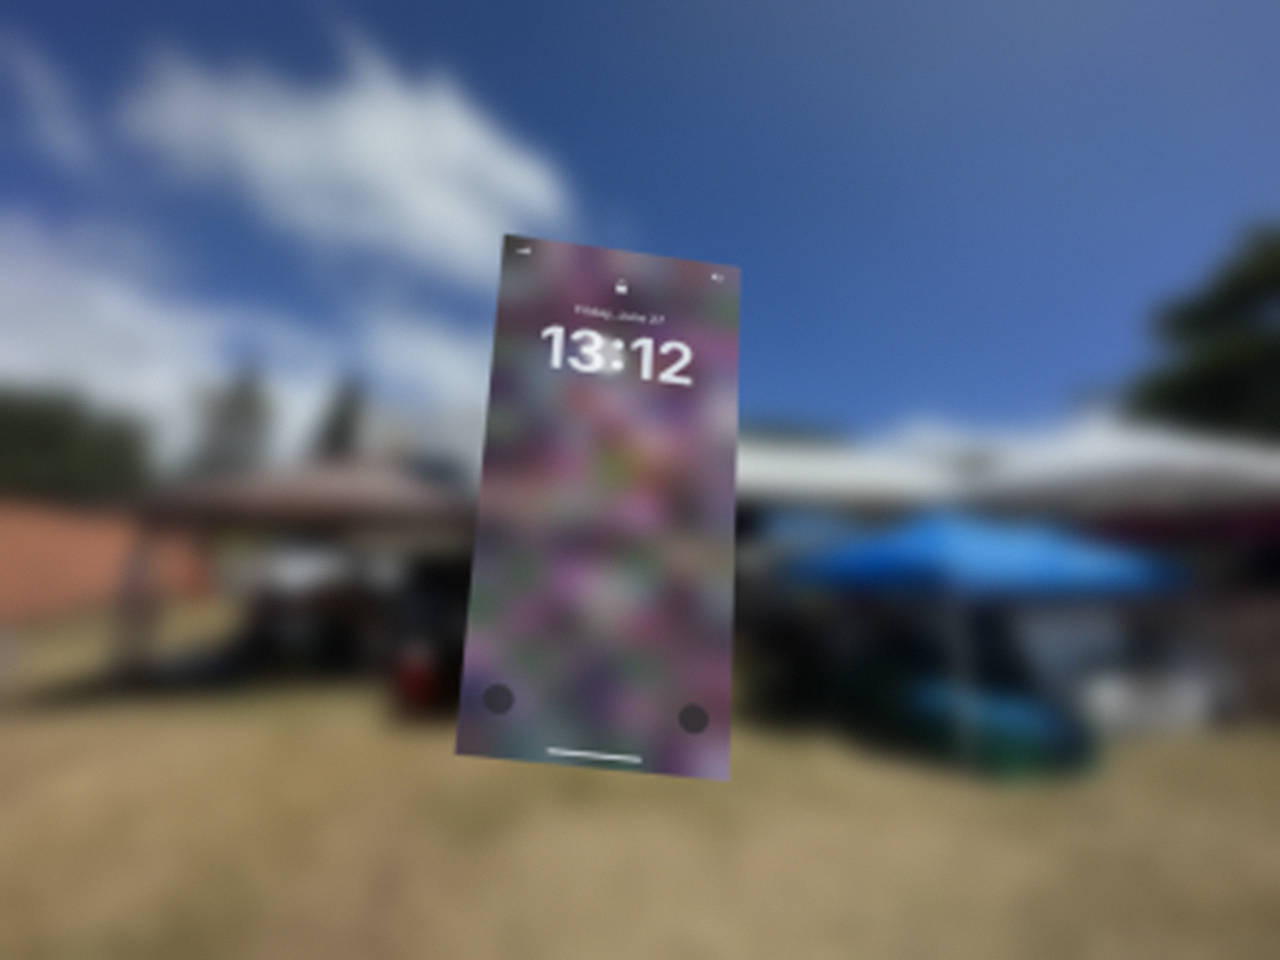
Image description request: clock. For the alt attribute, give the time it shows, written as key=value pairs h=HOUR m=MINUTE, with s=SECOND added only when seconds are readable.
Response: h=13 m=12
